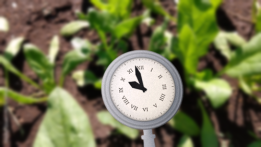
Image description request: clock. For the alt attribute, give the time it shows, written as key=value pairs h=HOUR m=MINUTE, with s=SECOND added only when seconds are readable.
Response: h=9 m=58
